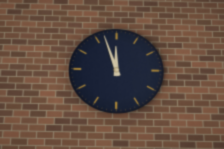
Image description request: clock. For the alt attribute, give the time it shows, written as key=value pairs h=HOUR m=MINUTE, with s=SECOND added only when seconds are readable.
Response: h=11 m=57
